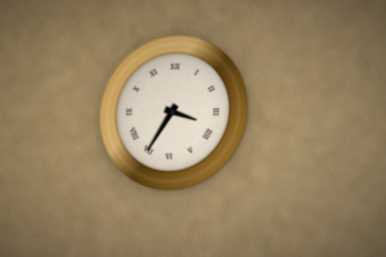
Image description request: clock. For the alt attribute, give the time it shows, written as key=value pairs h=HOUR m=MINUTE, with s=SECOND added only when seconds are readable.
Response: h=3 m=35
